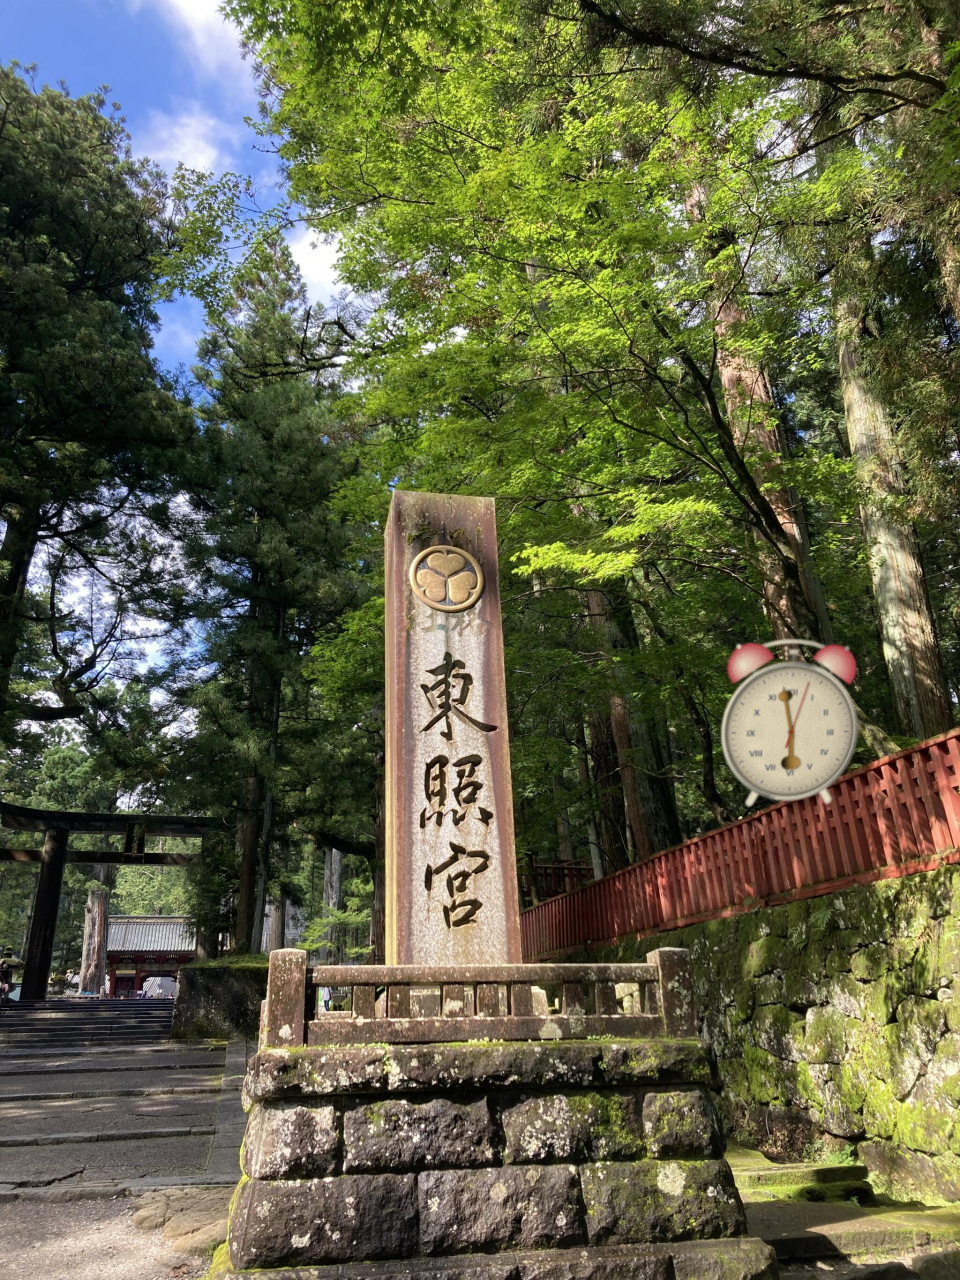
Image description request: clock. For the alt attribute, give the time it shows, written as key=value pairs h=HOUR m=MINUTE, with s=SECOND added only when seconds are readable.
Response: h=5 m=58 s=3
